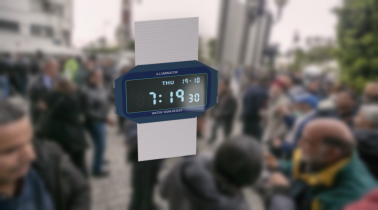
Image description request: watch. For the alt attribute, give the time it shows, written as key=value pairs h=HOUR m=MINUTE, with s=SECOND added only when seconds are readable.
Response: h=7 m=19 s=30
